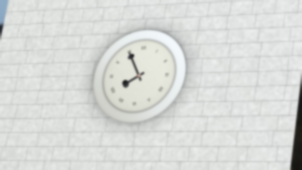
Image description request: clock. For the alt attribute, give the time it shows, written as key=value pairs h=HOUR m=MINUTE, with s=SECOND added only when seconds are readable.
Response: h=7 m=55
